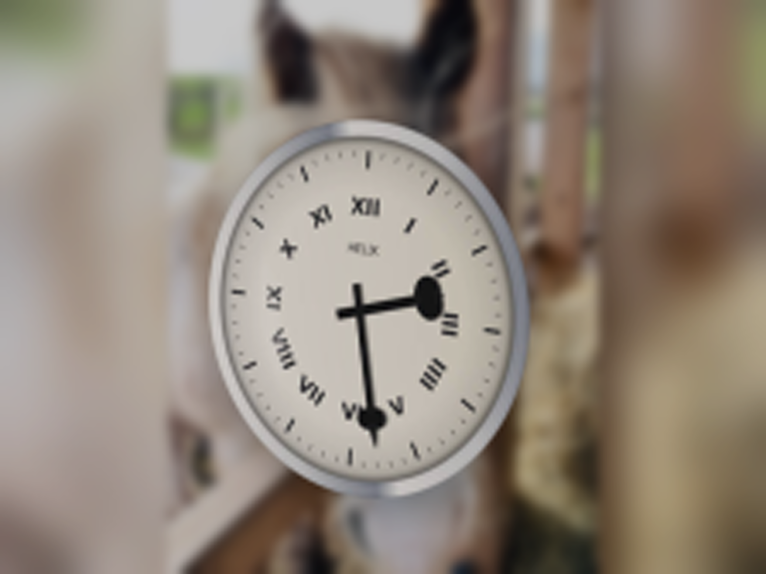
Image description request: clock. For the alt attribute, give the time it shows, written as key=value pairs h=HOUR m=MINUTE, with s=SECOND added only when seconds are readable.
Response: h=2 m=28
